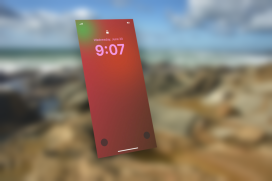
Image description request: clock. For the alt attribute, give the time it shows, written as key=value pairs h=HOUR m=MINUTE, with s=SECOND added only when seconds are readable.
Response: h=9 m=7
